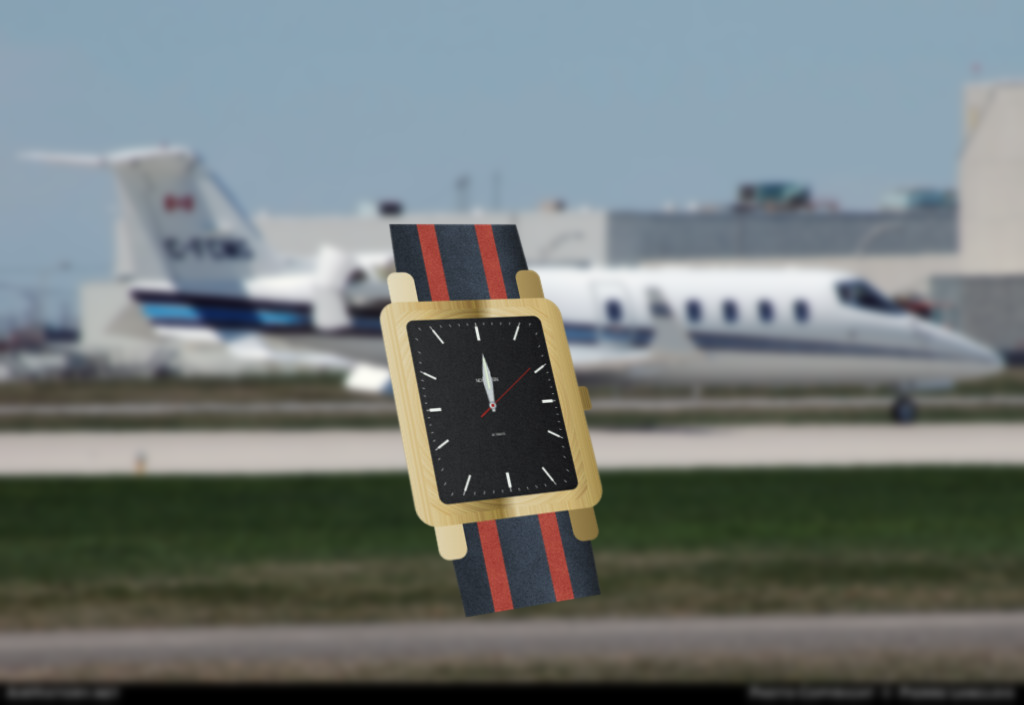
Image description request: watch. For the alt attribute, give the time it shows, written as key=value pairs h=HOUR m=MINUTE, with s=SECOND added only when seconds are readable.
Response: h=12 m=0 s=9
